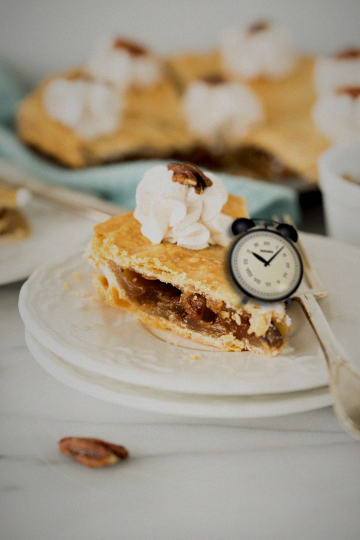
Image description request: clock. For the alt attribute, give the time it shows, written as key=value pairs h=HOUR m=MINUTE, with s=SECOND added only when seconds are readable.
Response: h=10 m=7
